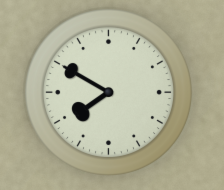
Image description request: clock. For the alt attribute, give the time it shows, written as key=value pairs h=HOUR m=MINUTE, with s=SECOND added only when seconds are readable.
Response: h=7 m=50
